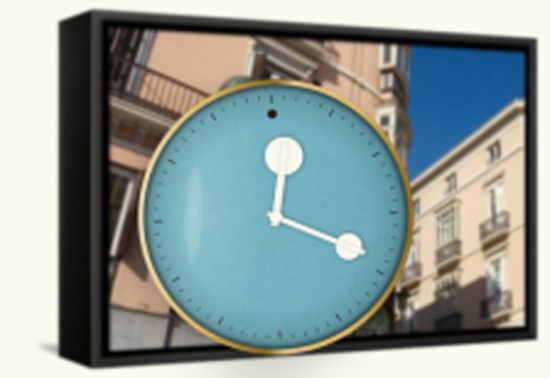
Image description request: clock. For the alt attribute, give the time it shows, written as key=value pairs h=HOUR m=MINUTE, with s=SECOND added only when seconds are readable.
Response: h=12 m=19
